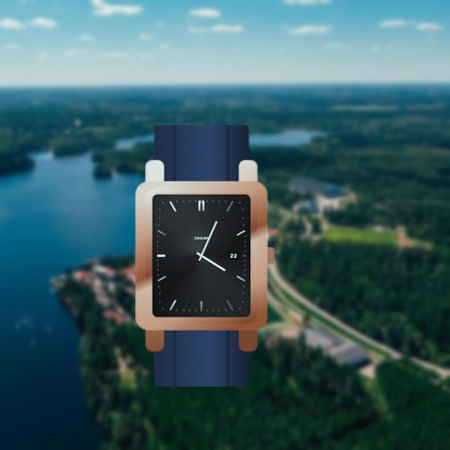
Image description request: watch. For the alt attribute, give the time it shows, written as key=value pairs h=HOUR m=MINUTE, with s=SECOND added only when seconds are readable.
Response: h=4 m=4
